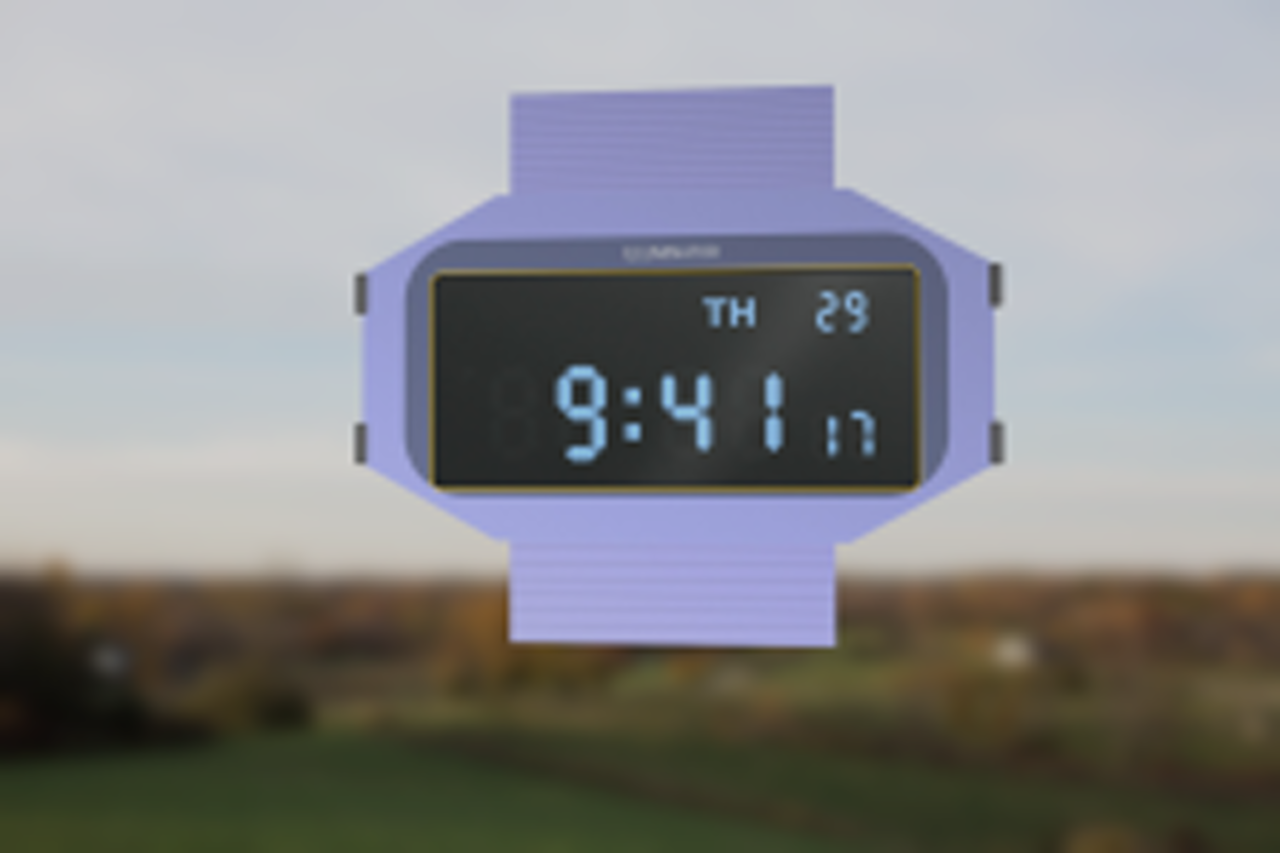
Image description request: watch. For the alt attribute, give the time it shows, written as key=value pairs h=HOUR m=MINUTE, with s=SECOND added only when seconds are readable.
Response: h=9 m=41 s=17
